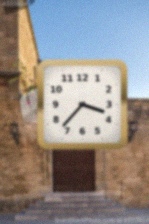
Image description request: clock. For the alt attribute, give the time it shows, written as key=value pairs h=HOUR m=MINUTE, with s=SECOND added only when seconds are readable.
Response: h=3 m=37
